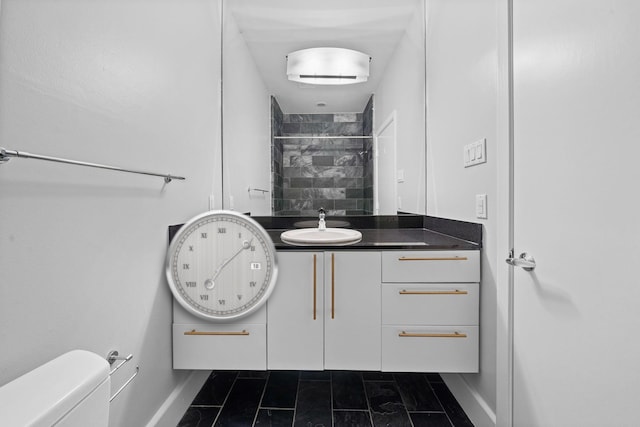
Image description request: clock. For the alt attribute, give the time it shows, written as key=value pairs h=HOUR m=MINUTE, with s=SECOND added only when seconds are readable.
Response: h=7 m=8
